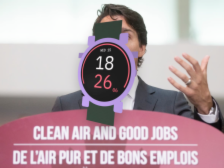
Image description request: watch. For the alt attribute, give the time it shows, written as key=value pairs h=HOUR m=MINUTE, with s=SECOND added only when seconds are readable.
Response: h=18 m=26
